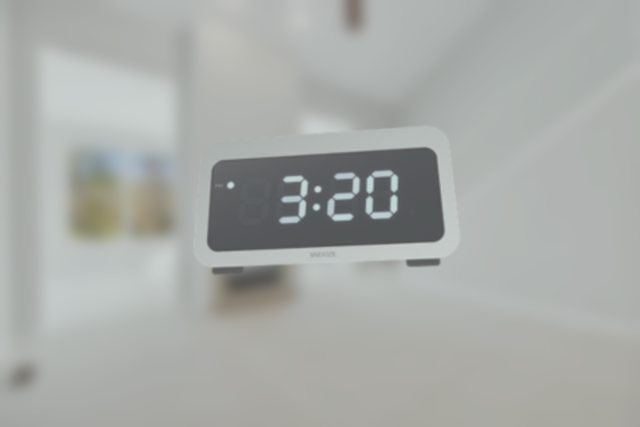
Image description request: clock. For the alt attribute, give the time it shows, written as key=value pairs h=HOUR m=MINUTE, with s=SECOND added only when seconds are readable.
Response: h=3 m=20
